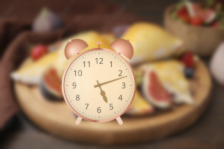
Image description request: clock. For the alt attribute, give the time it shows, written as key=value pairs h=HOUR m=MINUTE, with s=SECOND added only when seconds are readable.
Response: h=5 m=12
